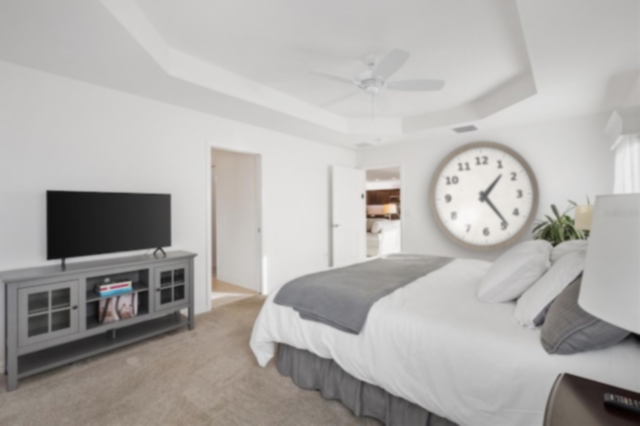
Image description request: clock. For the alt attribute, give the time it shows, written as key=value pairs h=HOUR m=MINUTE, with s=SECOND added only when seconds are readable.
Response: h=1 m=24
